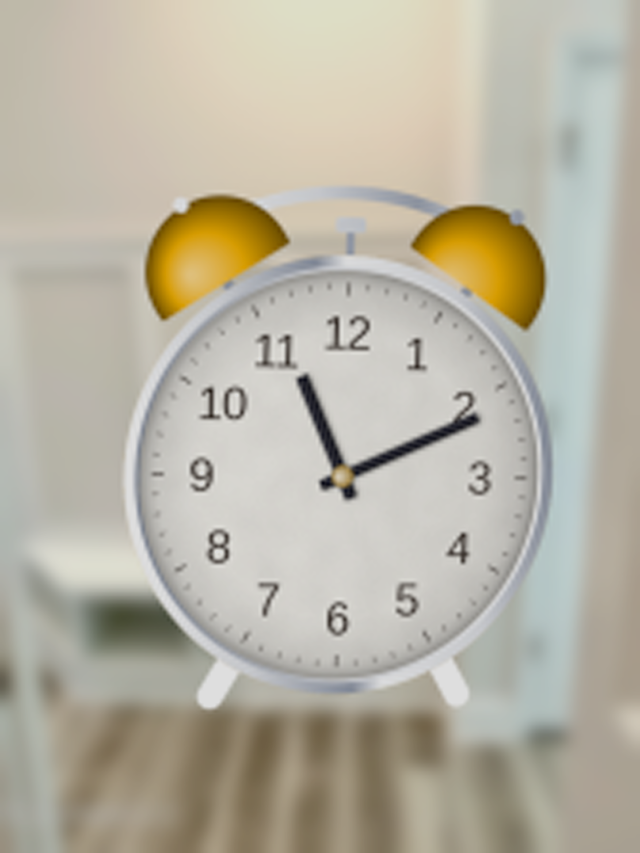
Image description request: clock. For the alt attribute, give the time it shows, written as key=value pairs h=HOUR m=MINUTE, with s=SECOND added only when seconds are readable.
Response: h=11 m=11
